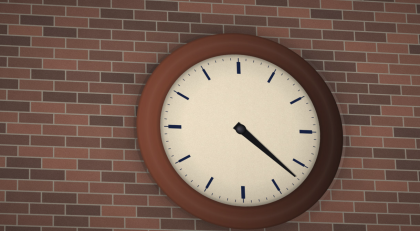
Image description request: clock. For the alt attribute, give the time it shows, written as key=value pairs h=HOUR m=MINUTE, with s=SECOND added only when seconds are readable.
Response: h=4 m=22
